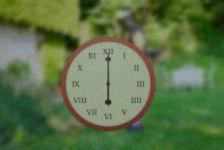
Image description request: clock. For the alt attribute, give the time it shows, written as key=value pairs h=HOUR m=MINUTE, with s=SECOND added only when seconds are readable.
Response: h=6 m=0
